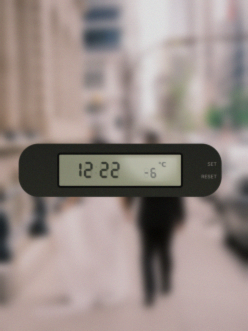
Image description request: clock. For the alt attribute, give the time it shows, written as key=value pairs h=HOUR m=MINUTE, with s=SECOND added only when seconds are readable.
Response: h=12 m=22
